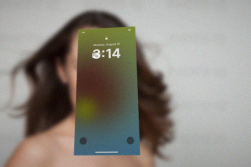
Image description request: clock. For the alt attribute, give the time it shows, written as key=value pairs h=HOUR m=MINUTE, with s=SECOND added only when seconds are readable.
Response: h=3 m=14
